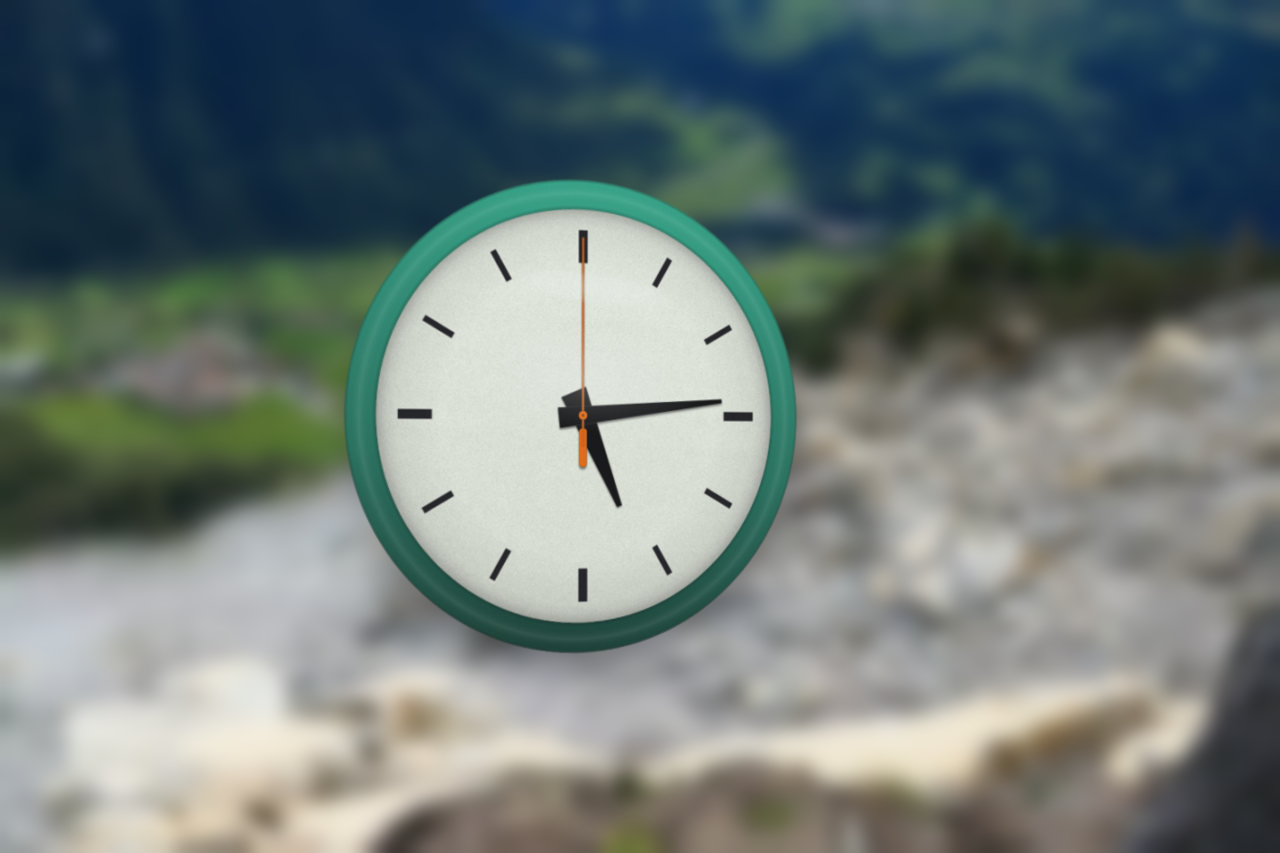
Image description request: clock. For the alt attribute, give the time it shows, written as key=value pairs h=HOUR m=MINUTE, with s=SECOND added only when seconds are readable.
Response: h=5 m=14 s=0
